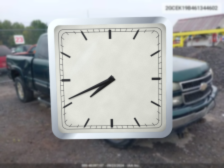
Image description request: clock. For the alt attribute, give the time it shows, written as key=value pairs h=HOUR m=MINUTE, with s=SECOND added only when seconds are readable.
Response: h=7 m=41
